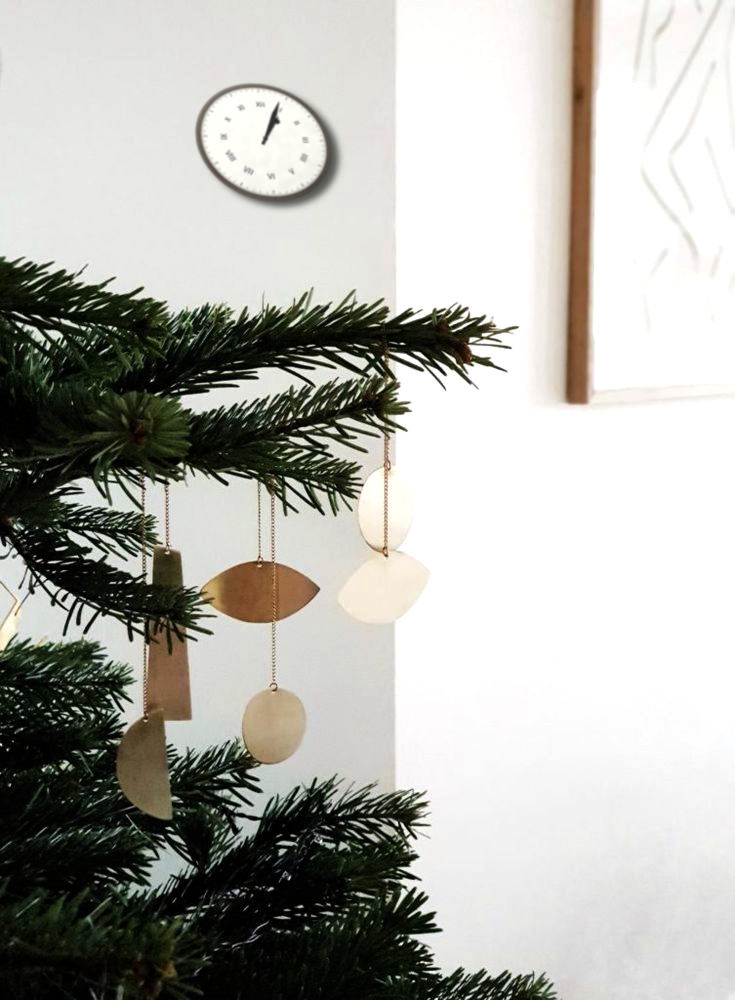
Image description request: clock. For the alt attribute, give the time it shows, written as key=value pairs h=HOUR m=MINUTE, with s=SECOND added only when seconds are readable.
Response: h=1 m=4
